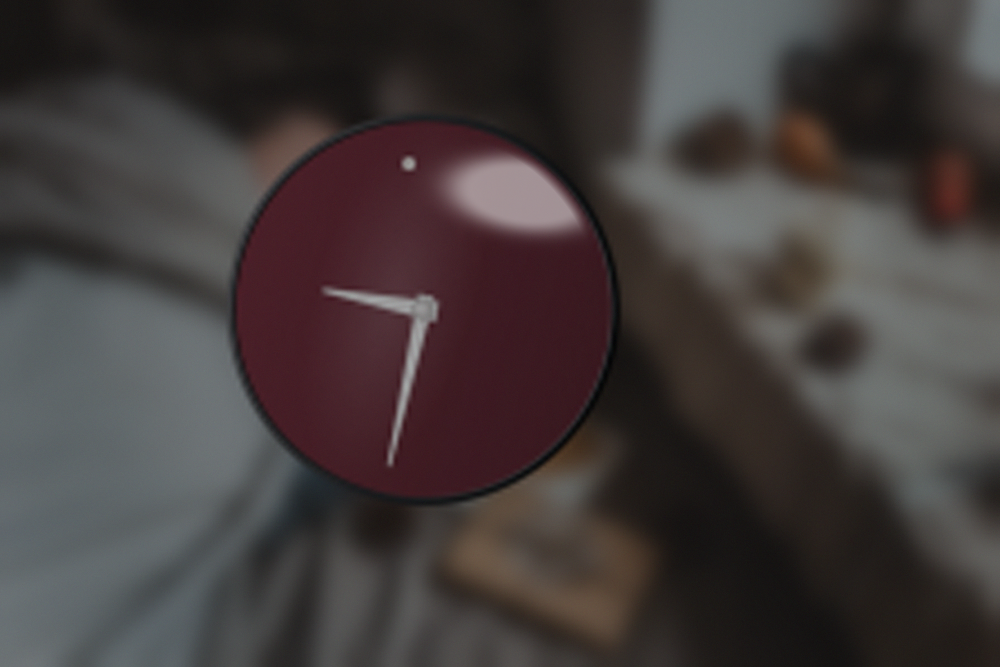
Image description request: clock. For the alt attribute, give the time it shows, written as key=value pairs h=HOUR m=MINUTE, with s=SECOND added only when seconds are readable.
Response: h=9 m=33
